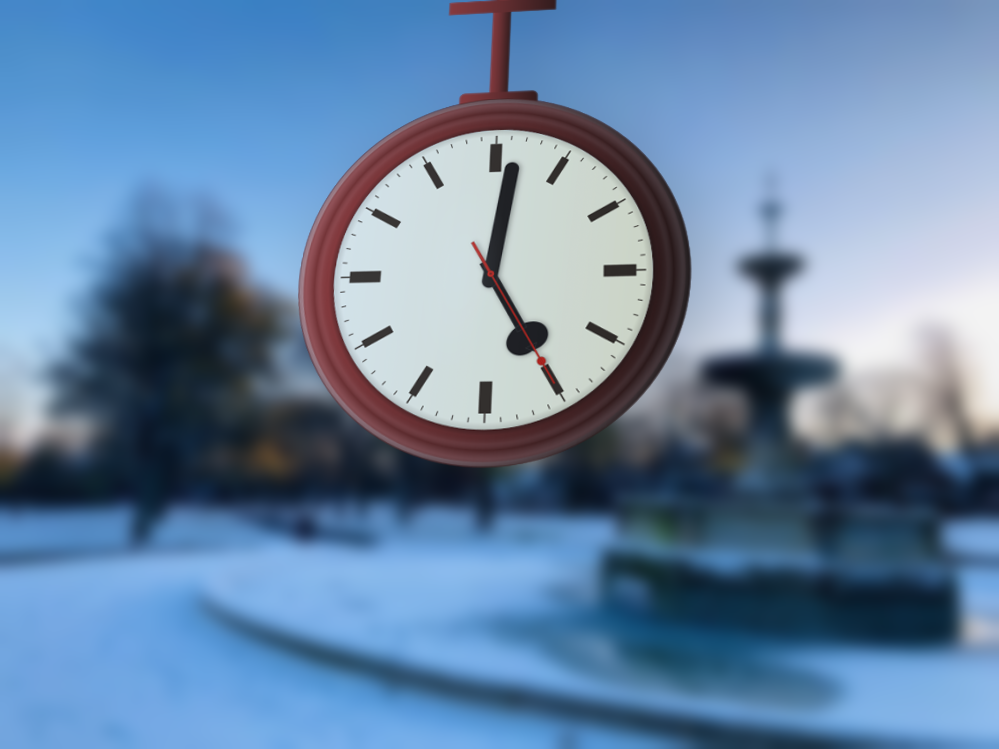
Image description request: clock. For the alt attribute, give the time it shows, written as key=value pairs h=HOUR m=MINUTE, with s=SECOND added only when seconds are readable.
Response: h=5 m=1 s=25
